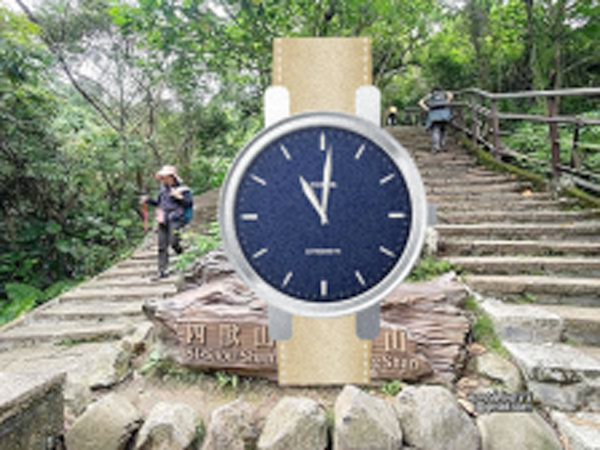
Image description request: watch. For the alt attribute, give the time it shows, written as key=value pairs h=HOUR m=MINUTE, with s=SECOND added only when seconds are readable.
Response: h=11 m=1
